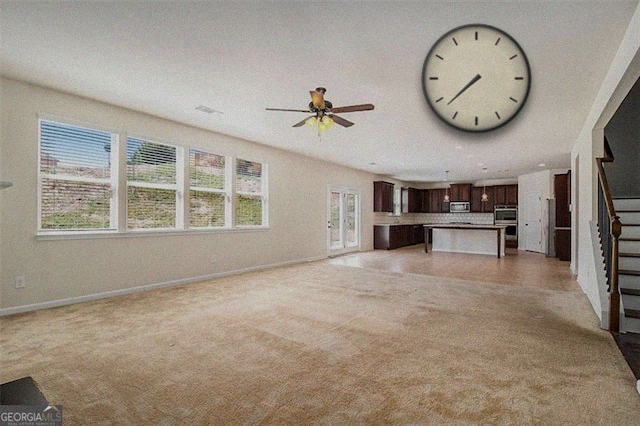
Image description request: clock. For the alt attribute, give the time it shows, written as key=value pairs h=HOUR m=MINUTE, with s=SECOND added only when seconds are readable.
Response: h=7 m=38
